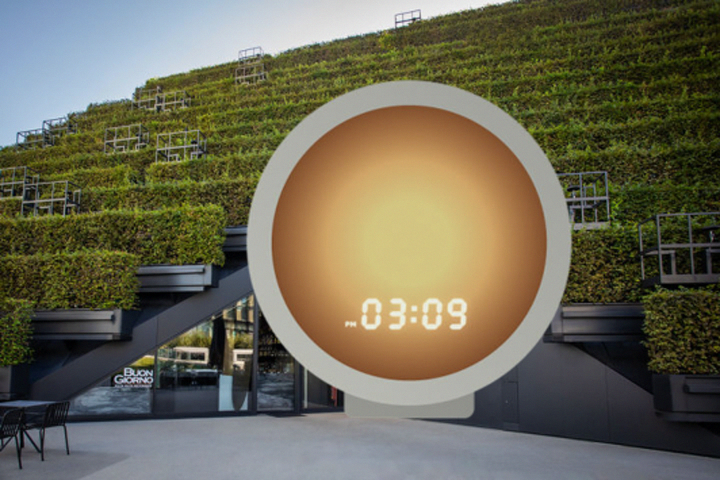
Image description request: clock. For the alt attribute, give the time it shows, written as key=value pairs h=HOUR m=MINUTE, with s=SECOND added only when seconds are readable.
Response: h=3 m=9
